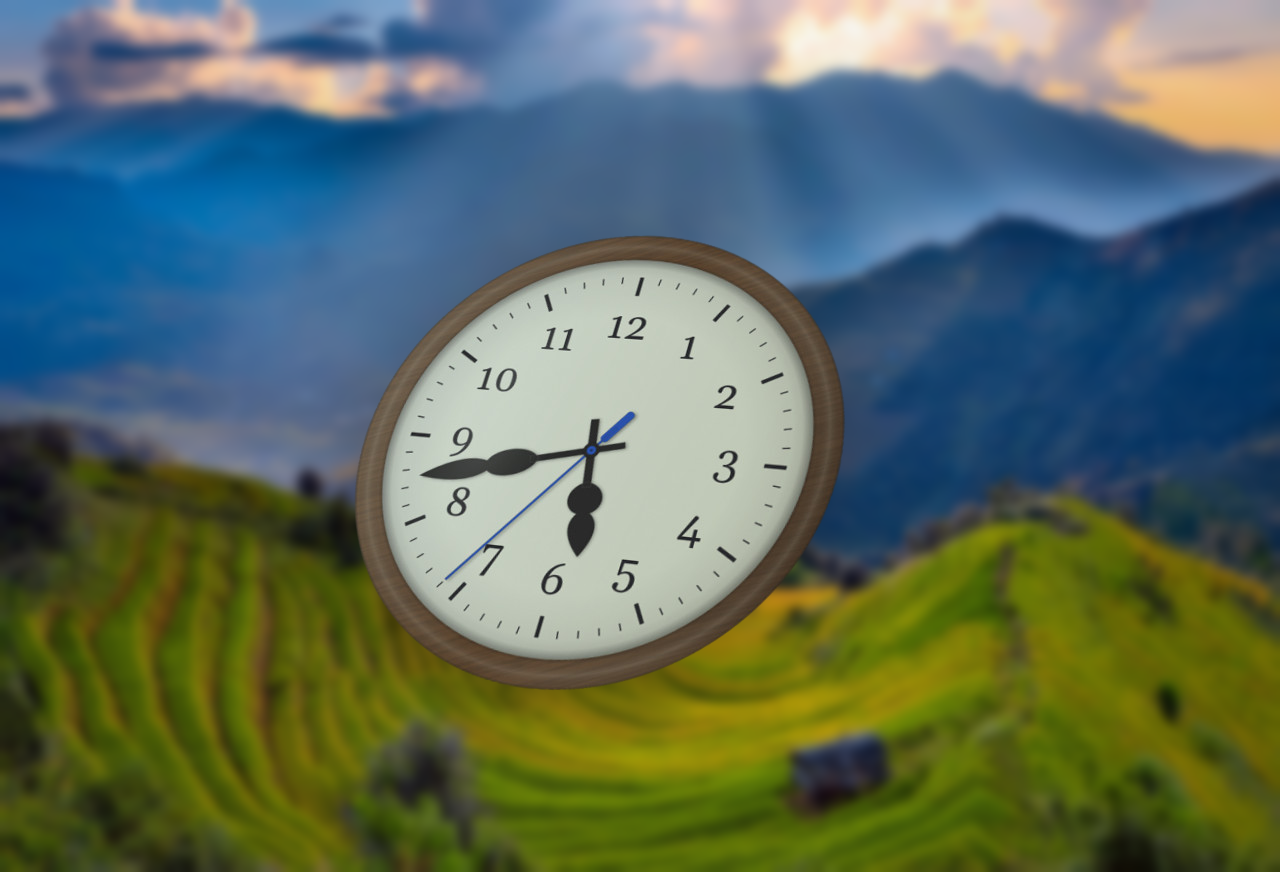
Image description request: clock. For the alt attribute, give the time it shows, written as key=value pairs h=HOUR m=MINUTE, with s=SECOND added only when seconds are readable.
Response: h=5 m=42 s=36
